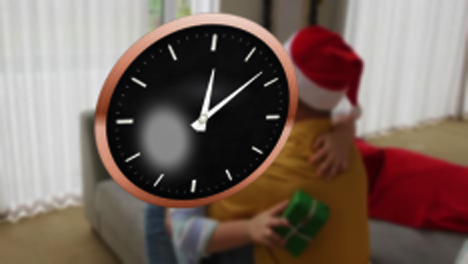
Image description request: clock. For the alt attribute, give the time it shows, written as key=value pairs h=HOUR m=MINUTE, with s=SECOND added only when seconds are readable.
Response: h=12 m=8
